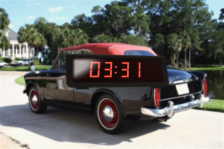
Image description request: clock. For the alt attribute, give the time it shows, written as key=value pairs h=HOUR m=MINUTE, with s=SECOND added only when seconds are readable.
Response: h=3 m=31
